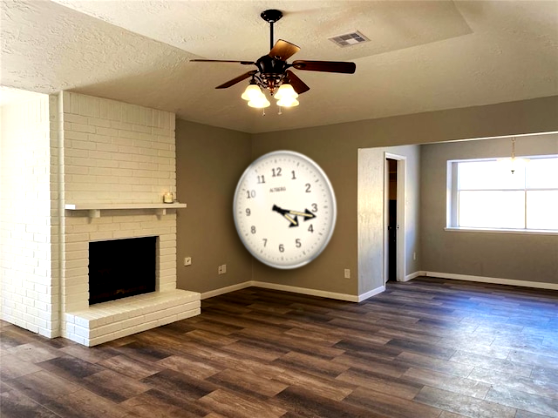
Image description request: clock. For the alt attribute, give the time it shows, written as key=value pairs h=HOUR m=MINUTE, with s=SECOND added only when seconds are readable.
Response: h=4 m=17
